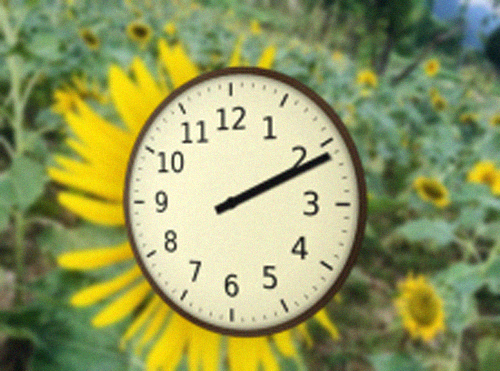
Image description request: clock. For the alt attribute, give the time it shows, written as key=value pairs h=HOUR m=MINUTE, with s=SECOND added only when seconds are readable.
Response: h=2 m=11
